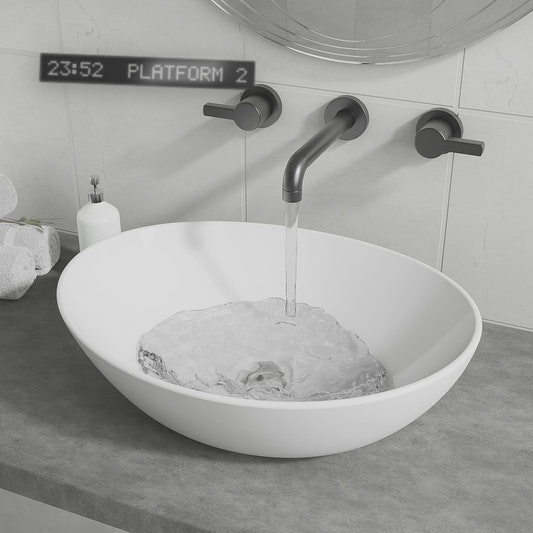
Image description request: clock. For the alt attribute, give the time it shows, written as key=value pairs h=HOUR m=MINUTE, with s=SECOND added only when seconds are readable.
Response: h=23 m=52
